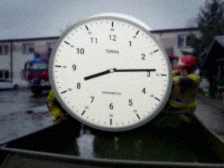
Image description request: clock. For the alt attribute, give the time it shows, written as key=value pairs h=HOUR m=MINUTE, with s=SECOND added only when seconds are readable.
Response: h=8 m=14
